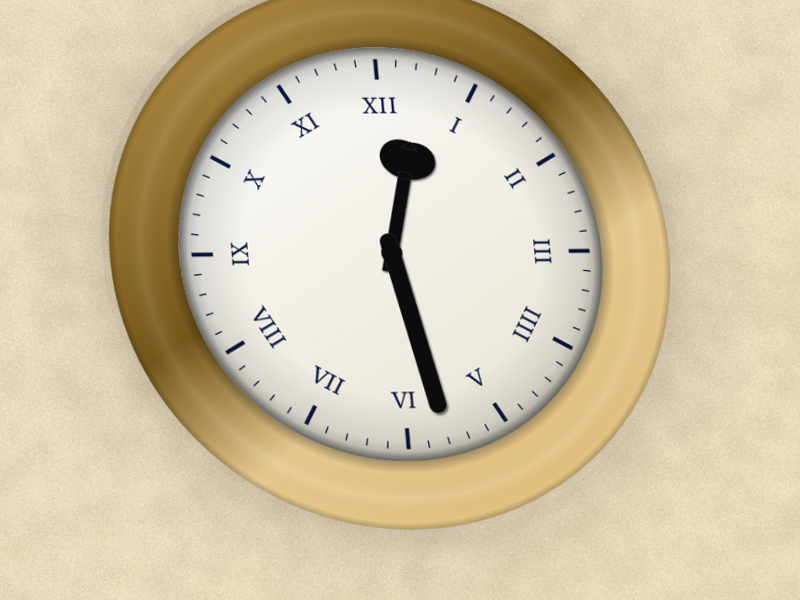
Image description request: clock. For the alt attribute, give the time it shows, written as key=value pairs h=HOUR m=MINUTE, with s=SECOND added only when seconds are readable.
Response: h=12 m=28
